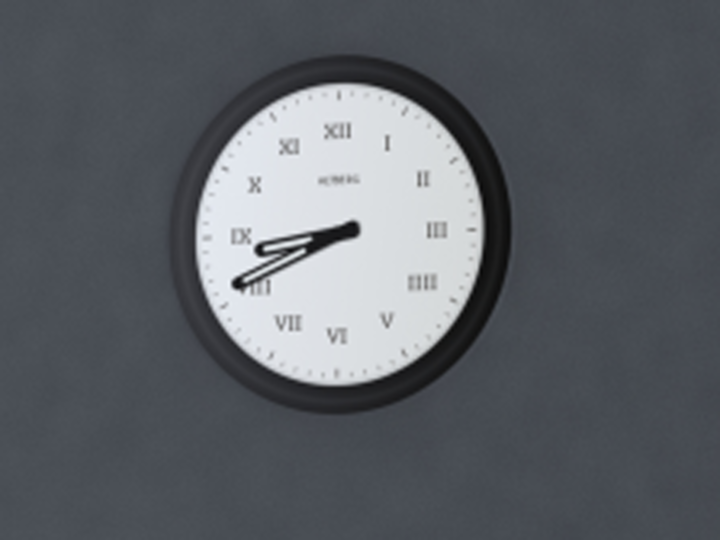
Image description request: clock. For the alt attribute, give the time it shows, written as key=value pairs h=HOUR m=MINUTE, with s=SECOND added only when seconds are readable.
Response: h=8 m=41
